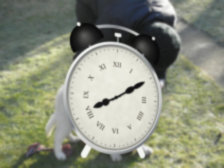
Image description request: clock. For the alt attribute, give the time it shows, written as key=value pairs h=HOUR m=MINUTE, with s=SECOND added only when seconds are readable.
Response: h=8 m=10
